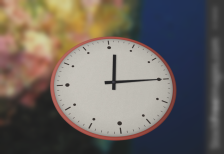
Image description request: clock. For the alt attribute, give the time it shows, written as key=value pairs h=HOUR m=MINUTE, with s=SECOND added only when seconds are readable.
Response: h=12 m=15
